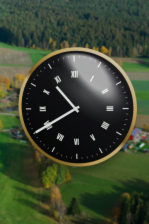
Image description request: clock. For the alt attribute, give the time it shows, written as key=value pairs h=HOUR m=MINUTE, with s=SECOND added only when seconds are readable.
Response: h=10 m=40
